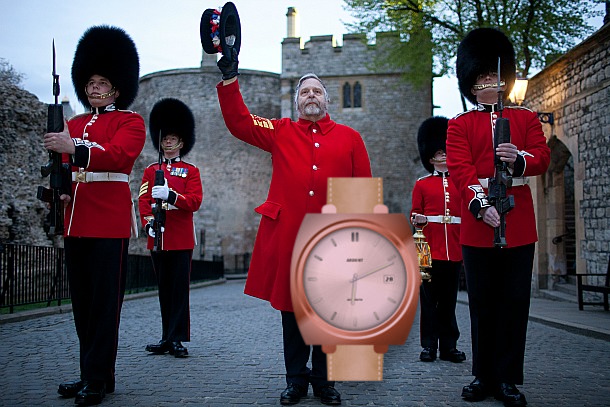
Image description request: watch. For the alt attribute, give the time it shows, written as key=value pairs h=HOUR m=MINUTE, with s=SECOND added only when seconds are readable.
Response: h=6 m=11
